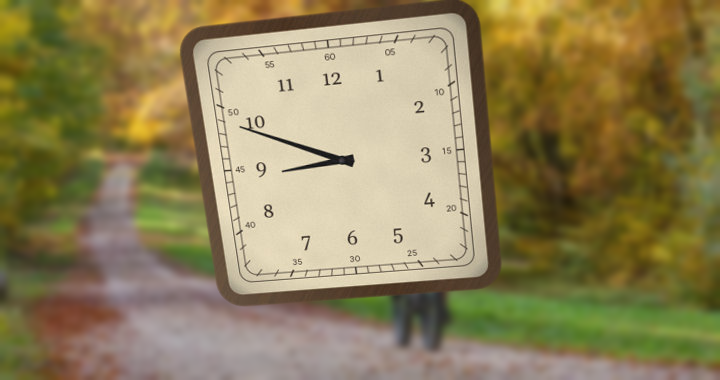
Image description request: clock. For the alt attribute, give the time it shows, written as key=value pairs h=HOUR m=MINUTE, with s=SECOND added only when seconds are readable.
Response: h=8 m=49
